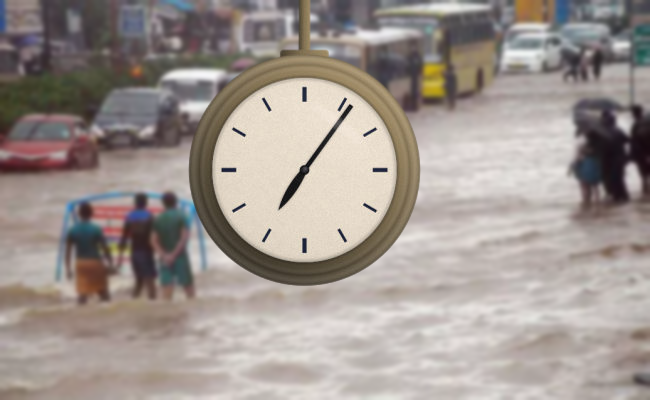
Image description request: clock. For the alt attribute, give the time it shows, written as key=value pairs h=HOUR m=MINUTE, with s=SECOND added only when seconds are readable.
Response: h=7 m=6
